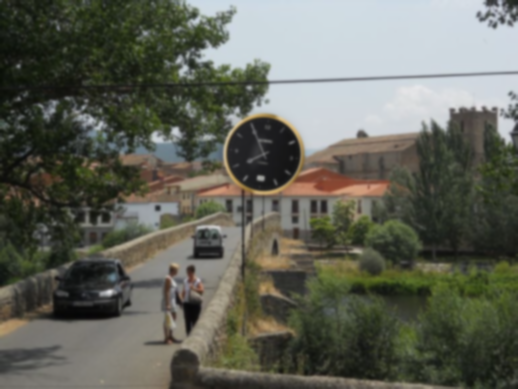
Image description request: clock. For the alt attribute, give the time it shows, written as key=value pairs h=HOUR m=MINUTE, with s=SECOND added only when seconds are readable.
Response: h=7 m=55
